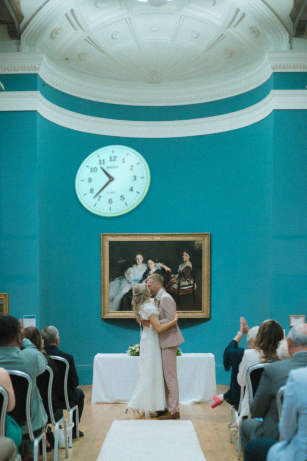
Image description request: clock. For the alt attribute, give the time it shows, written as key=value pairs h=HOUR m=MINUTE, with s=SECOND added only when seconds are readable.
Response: h=10 m=37
